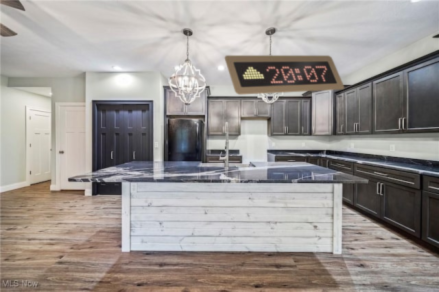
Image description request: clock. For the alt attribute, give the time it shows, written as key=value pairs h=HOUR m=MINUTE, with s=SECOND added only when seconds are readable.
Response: h=20 m=7
